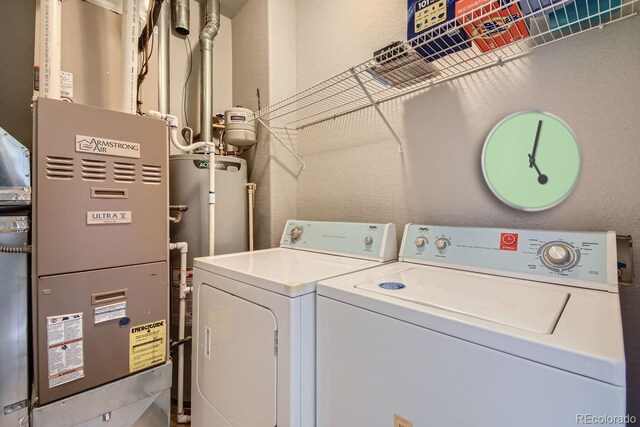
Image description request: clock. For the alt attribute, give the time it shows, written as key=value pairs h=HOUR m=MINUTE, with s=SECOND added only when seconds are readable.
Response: h=5 m=2
